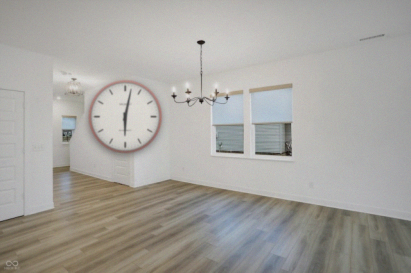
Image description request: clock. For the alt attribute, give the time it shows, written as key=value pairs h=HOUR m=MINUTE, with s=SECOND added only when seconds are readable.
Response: h=6 m=2
